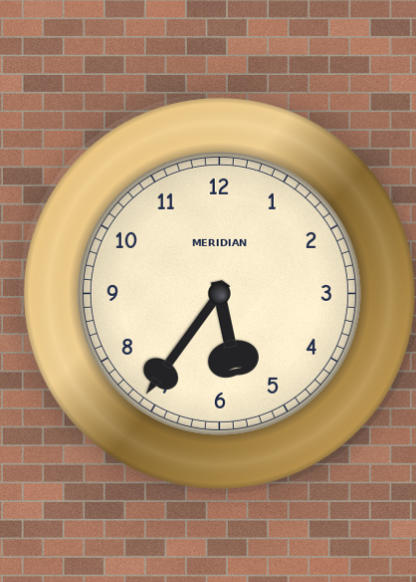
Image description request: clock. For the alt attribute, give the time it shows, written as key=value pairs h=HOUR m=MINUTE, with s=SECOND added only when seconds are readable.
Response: h=5 m=36
